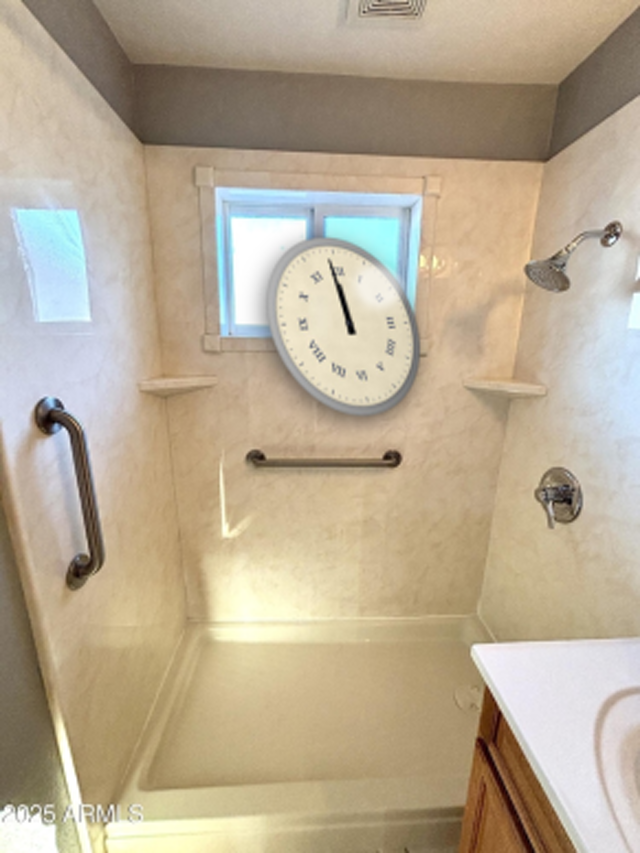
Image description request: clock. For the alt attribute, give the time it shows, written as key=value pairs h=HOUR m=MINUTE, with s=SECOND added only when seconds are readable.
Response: h=11 m=59
